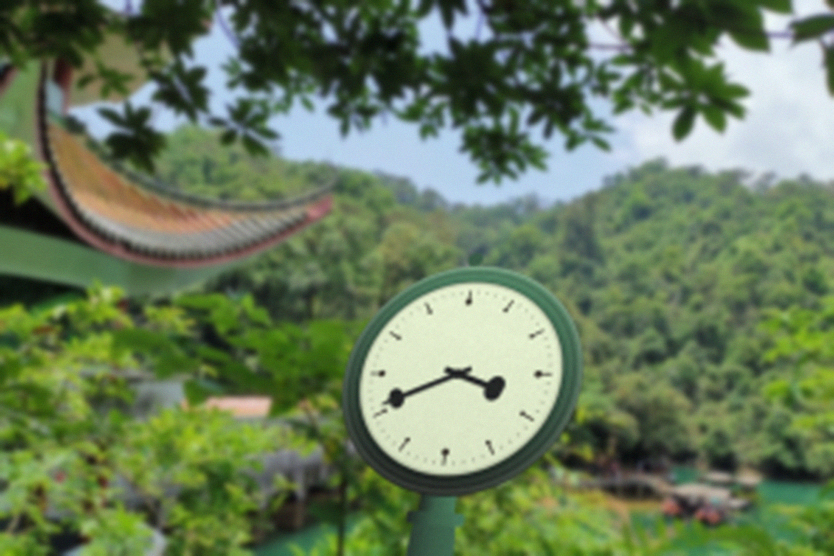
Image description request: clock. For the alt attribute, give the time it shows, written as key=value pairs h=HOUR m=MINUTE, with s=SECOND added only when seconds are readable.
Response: h=3 m=41
